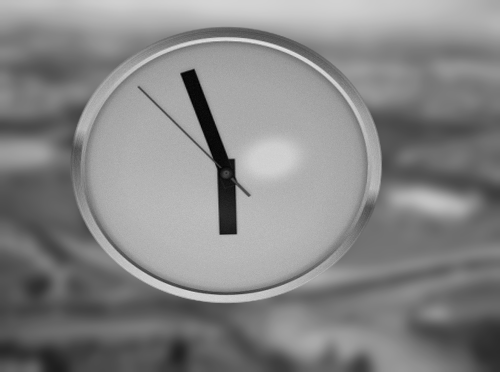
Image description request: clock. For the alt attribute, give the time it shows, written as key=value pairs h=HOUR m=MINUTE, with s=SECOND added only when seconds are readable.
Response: h=5 m=56 s=53
